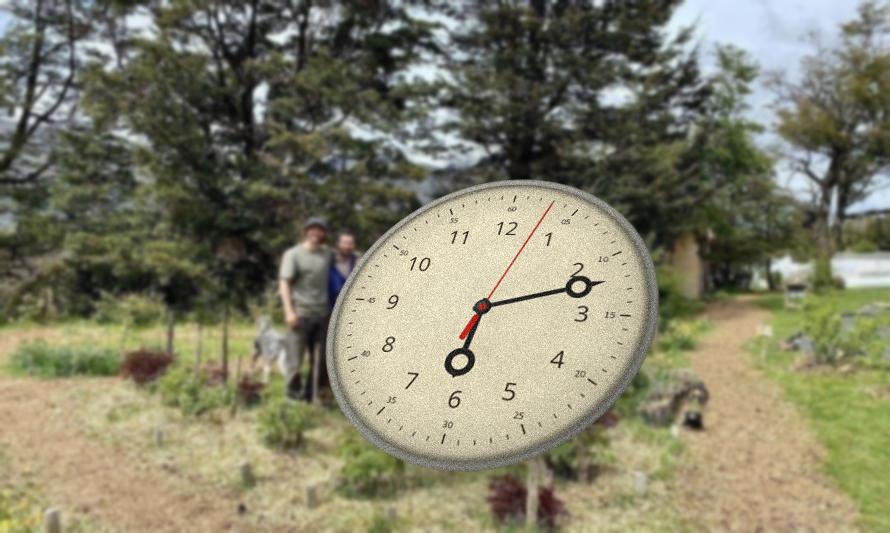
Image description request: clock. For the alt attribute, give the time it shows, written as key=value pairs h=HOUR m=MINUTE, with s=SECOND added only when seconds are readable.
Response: h=6 m=12 s=3
